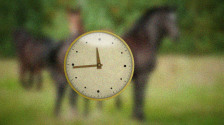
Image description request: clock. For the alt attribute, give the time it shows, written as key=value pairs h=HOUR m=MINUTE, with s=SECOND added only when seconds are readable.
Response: h=11 m=44
